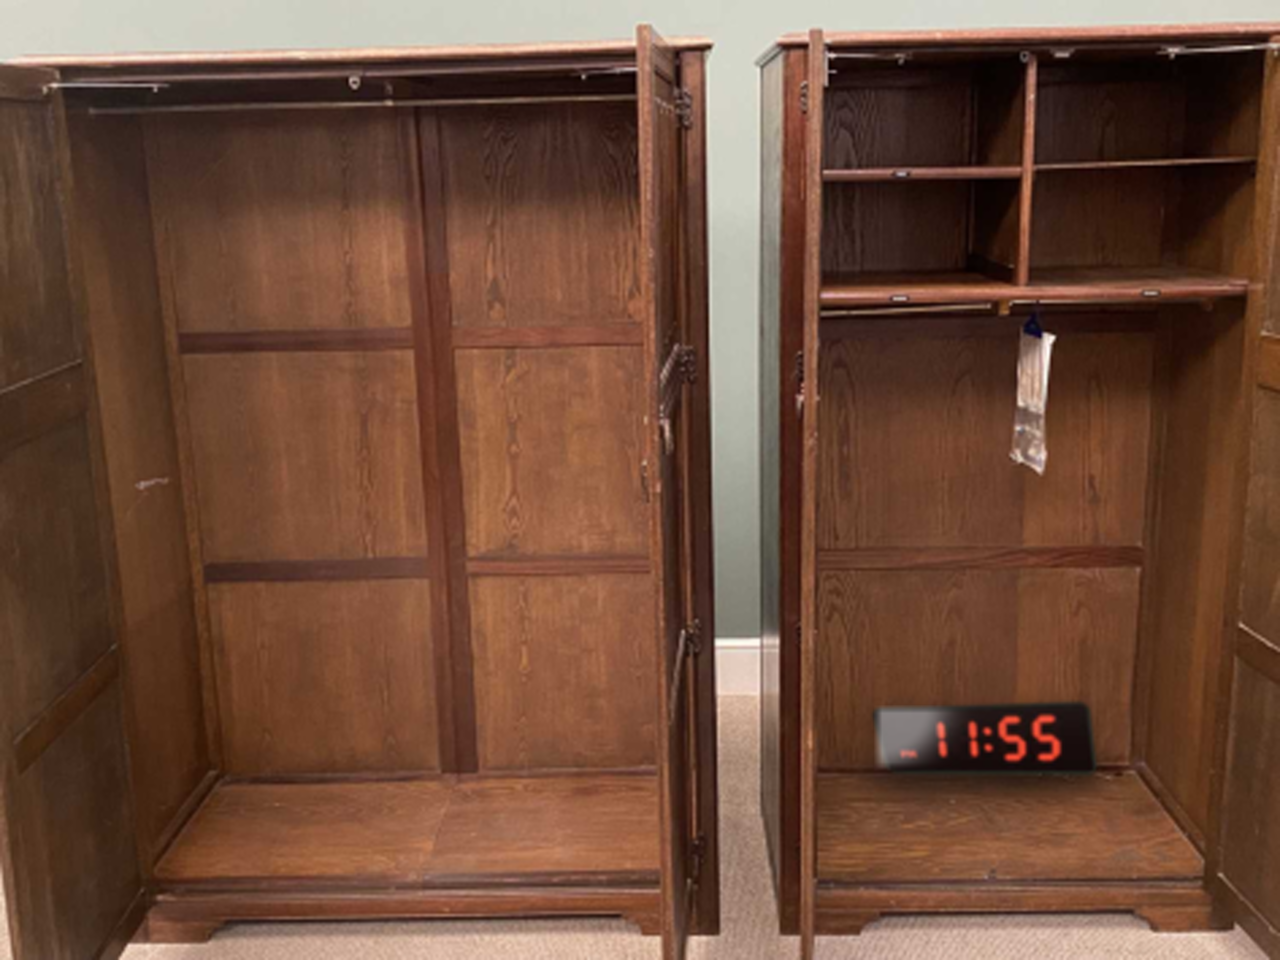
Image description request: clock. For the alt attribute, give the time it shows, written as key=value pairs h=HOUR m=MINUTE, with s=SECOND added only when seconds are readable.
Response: h=11 m=55
